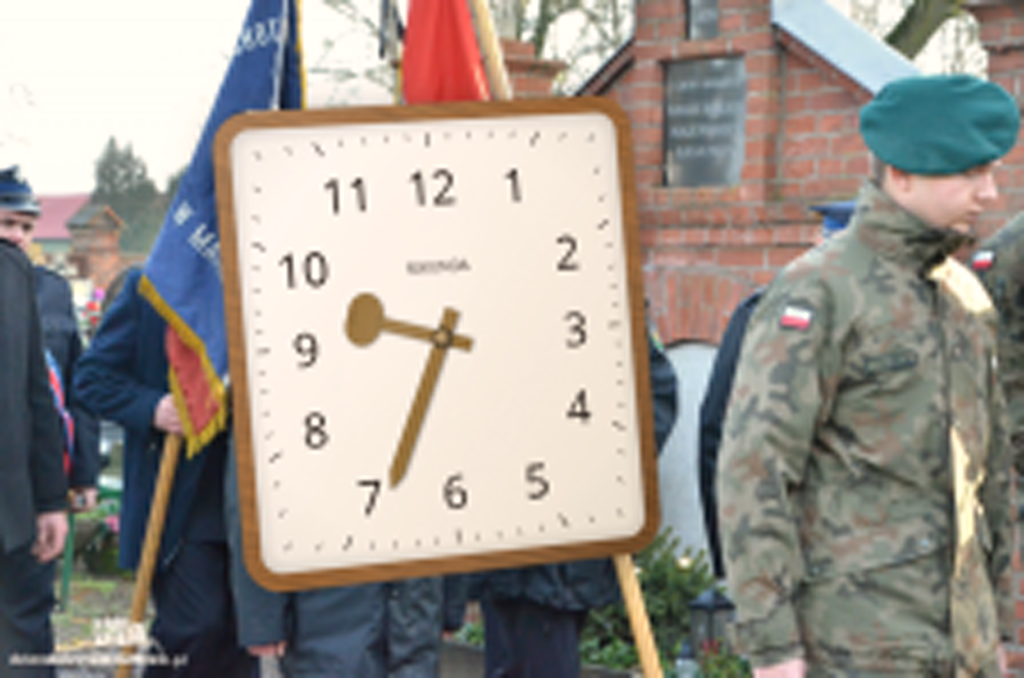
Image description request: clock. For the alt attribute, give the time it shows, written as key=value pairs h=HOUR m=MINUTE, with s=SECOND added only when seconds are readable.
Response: h=9 m=34
